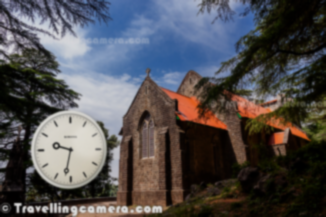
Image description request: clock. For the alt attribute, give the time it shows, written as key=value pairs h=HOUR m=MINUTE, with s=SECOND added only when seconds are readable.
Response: h=9 m=32
